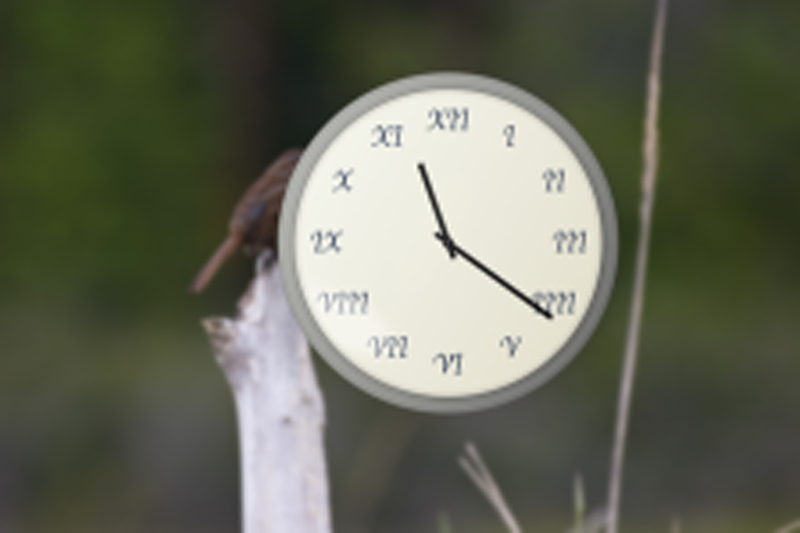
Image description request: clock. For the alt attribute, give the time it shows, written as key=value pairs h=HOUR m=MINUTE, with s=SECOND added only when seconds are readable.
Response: h=11 m=21
